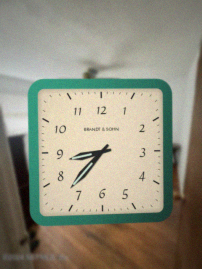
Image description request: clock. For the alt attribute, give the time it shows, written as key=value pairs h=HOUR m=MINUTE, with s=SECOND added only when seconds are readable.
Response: h=8 m=37
